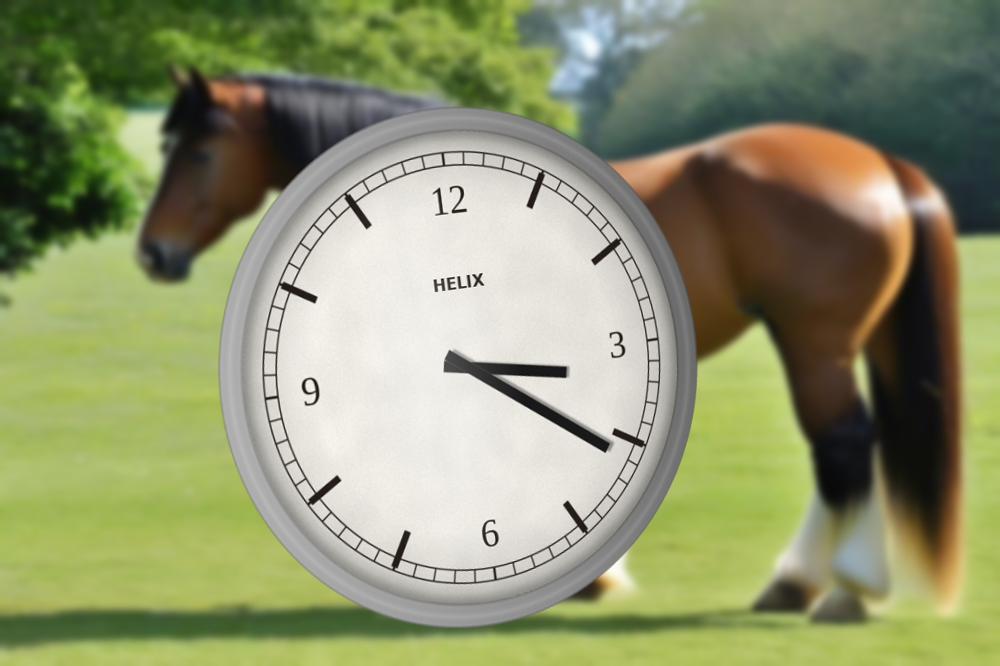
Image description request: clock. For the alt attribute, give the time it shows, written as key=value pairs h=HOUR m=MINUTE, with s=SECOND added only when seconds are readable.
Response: h=3 m=21
